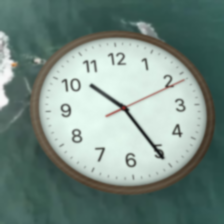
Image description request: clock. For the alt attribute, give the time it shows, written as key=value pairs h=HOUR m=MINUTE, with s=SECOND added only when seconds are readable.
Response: h=10 m=25 s=11
